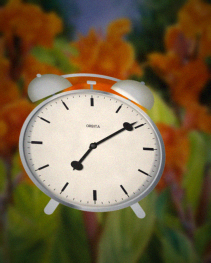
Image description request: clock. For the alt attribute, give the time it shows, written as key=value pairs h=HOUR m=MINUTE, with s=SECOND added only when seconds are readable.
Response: h=7 m=9
